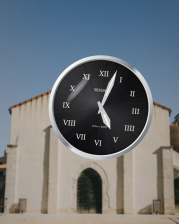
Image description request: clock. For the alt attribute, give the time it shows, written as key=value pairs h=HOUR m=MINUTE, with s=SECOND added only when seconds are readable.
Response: h=5 m=3
